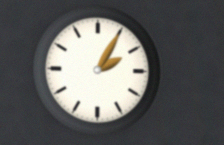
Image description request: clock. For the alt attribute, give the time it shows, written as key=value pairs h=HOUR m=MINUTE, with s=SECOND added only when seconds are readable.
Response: h=2 m=5
